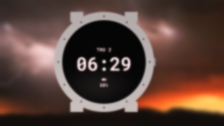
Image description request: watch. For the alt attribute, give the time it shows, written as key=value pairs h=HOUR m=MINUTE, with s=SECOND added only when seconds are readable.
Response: h=6 m=29
